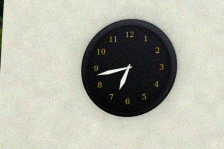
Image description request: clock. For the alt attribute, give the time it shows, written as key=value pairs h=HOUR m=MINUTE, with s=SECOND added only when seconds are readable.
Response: h=6 m=43
